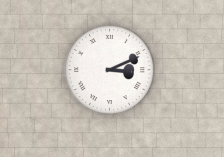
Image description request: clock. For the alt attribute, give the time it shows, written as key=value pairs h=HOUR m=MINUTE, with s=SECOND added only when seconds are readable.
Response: h=3 m=11
